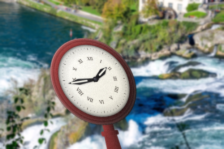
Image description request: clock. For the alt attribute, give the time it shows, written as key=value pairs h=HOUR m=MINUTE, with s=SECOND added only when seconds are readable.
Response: h=1 m=44
